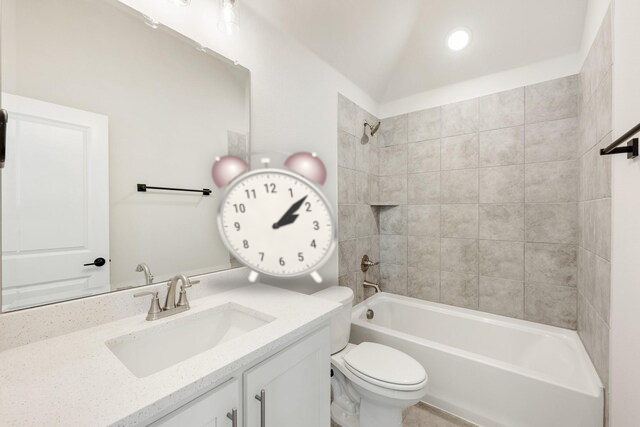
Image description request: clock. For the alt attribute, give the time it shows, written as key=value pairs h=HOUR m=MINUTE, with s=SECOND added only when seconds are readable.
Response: h=2 m=8
